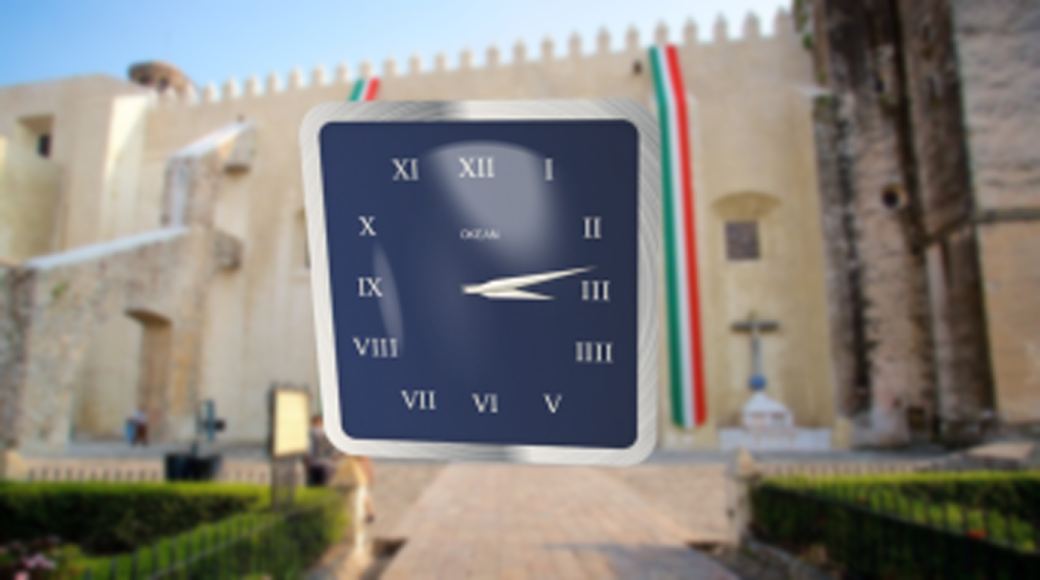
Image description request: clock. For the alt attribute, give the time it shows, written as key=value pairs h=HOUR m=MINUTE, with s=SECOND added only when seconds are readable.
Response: h=3 m=13
